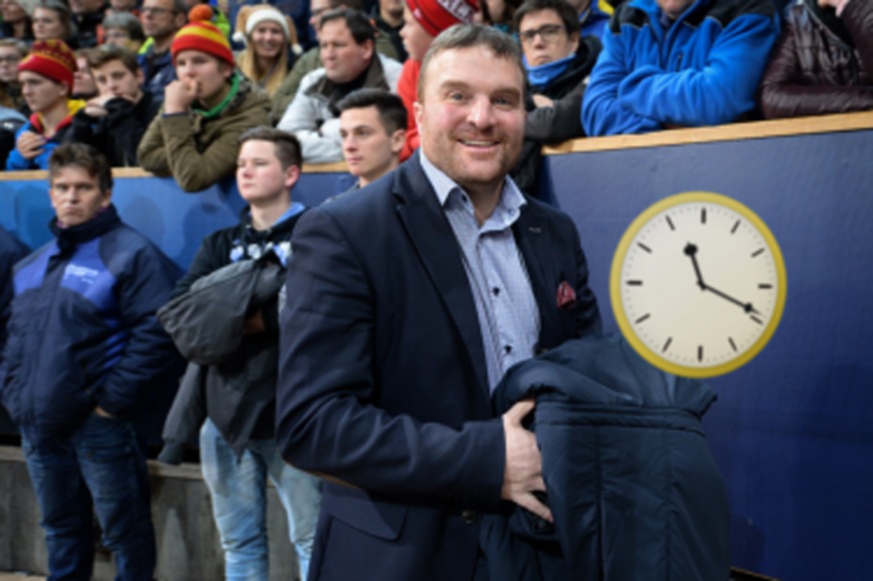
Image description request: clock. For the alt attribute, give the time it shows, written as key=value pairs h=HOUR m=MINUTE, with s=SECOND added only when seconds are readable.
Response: h=11 m=19
